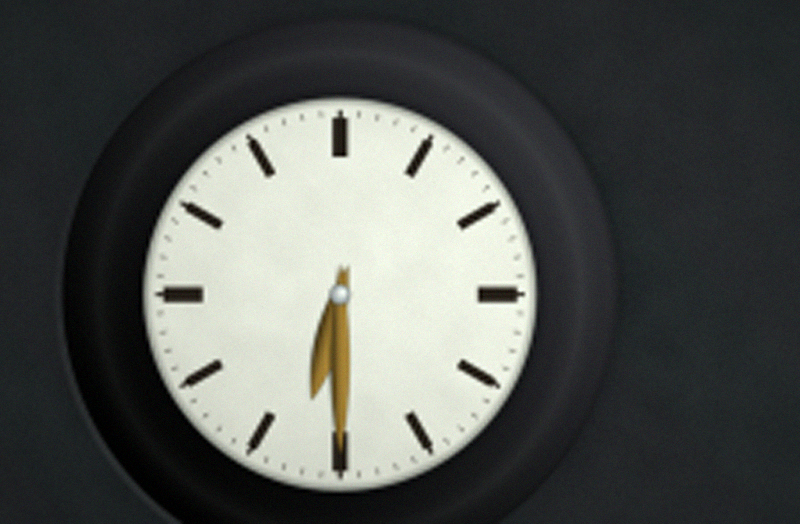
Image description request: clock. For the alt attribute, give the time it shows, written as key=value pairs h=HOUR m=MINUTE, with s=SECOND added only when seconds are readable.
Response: h=6 m=30
